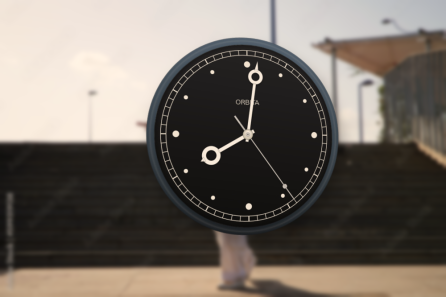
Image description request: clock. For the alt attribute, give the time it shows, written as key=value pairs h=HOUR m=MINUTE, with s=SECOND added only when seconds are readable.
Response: h=8 m=1 s=24
